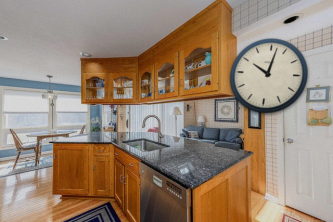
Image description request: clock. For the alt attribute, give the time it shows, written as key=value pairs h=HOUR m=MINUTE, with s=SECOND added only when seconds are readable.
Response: h=10 m=2
